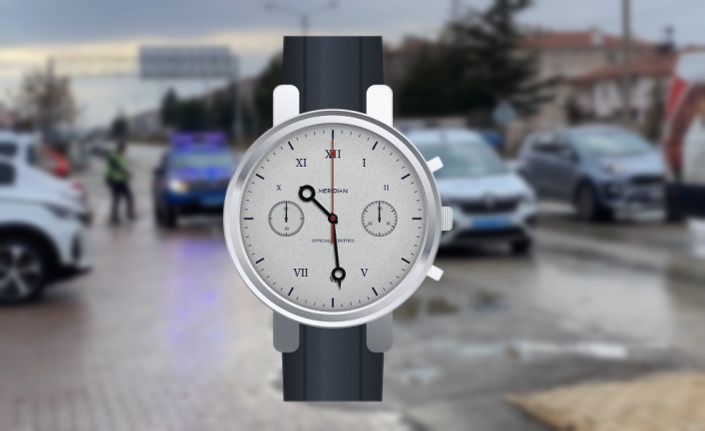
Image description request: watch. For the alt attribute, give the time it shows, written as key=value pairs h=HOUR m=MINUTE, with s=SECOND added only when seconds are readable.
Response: h=10 m=29
